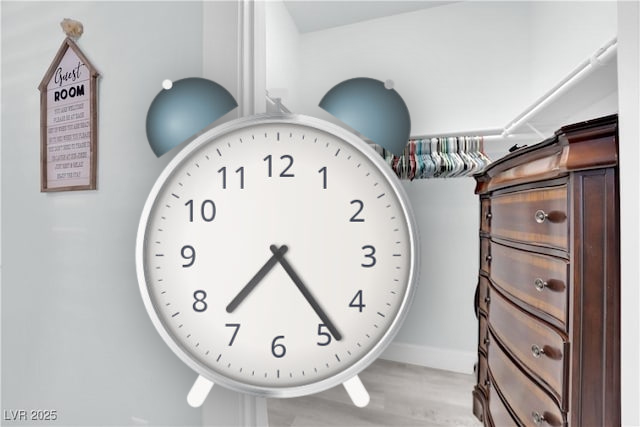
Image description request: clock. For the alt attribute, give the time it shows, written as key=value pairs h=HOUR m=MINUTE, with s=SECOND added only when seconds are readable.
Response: h=7 m=24
